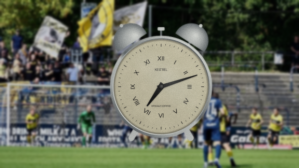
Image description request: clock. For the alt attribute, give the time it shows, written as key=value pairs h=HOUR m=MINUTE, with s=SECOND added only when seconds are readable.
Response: h=7 m=12
